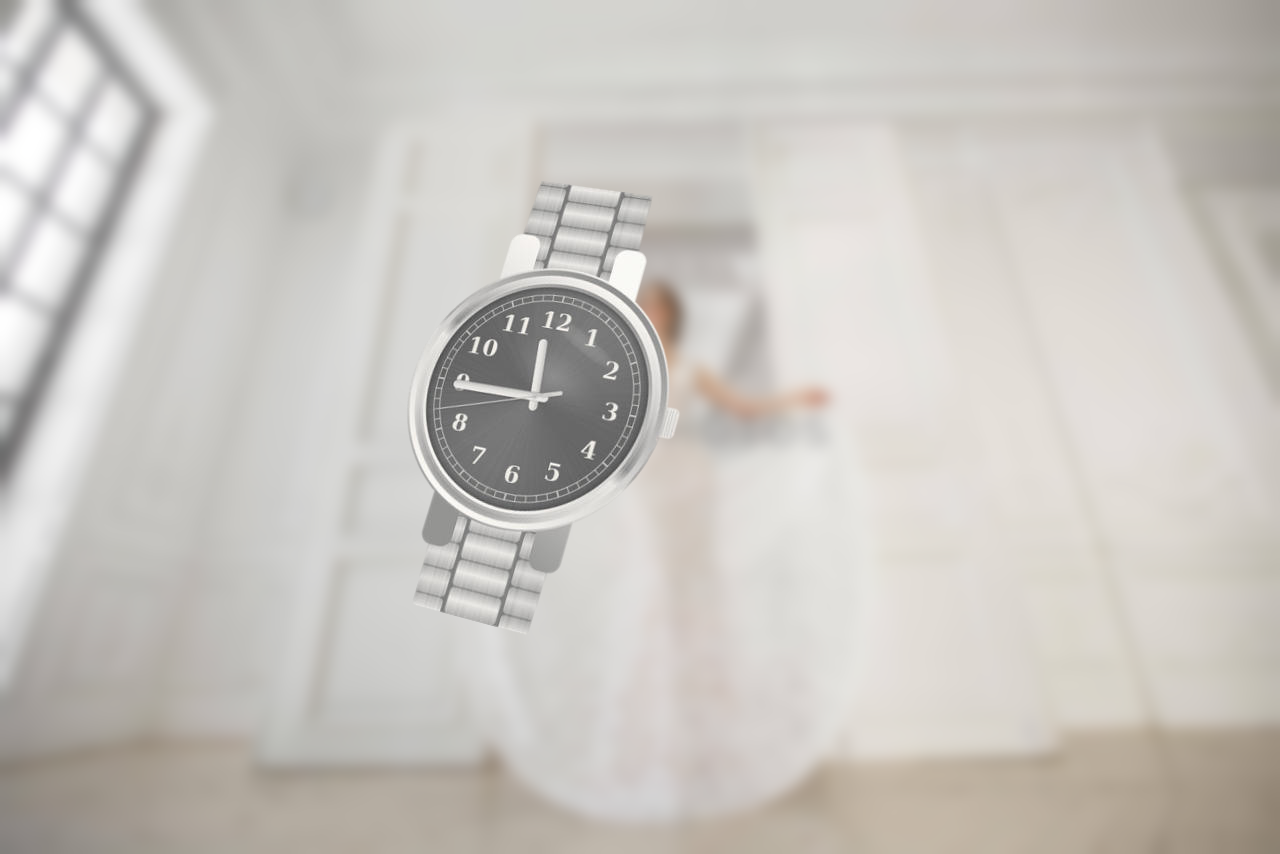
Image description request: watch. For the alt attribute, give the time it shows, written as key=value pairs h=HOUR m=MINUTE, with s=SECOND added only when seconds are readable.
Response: h=11 m=44 s=42
